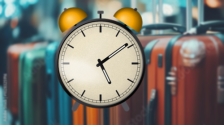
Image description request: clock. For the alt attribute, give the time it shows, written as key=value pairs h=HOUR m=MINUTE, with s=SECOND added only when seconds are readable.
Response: h=5 m=9
